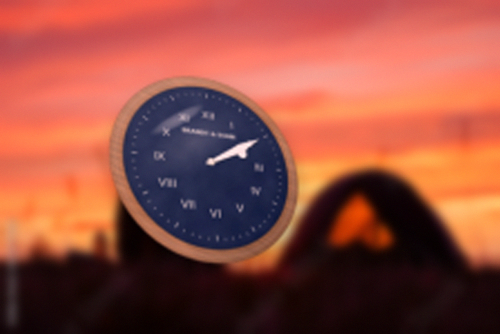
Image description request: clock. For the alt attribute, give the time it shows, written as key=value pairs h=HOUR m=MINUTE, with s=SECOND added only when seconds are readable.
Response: h=2 m=10
